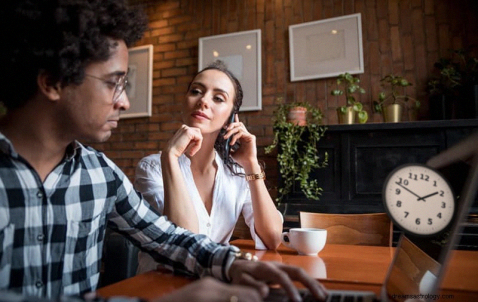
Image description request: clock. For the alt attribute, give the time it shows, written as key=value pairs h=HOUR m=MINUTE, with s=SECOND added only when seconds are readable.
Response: h=1 m=48
